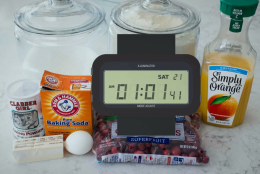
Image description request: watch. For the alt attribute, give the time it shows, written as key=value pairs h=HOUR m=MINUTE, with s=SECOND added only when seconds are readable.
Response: h=1 m=1 s=41
